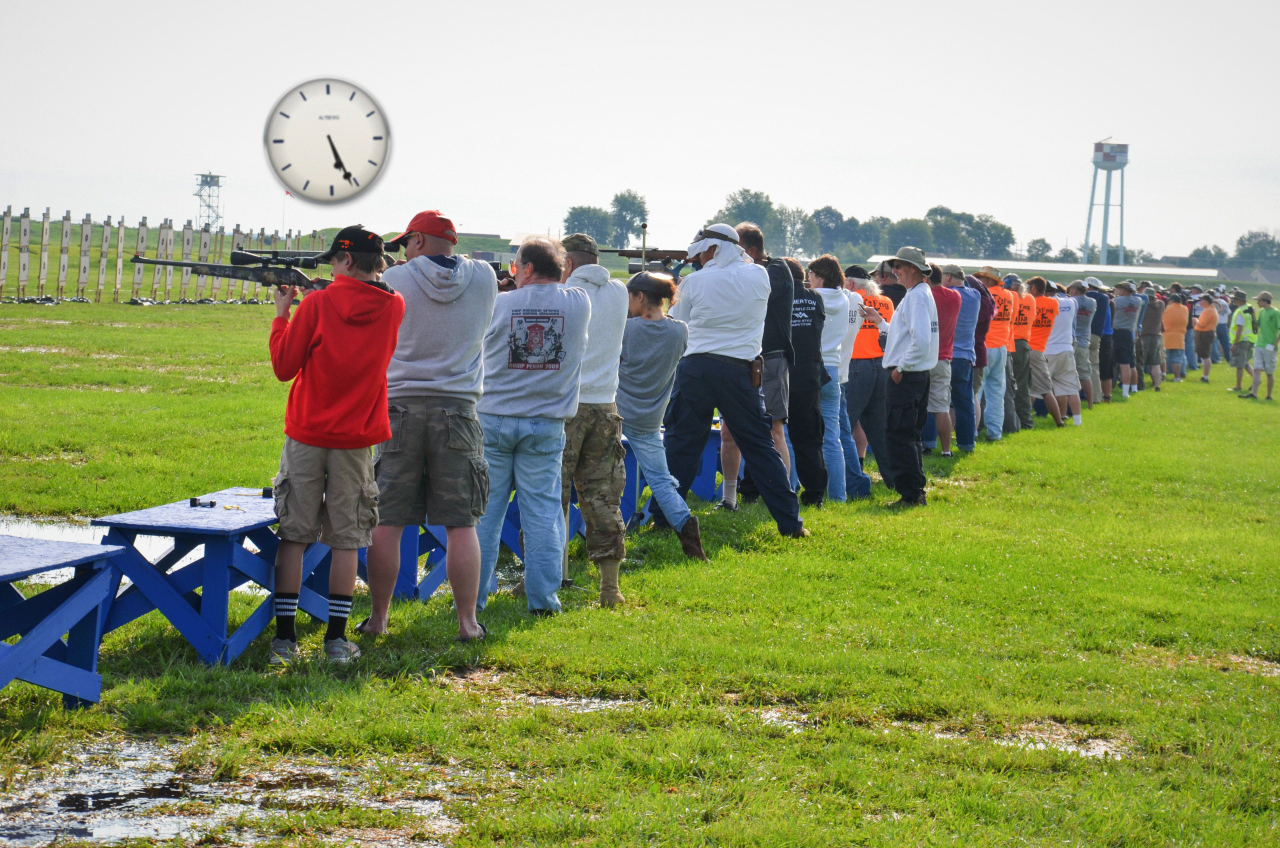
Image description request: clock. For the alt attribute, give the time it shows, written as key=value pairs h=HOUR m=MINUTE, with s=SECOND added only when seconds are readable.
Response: h=5 m=26
